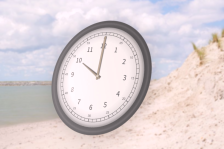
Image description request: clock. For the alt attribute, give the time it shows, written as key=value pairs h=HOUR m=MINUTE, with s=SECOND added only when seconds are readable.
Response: h=10 m=0
